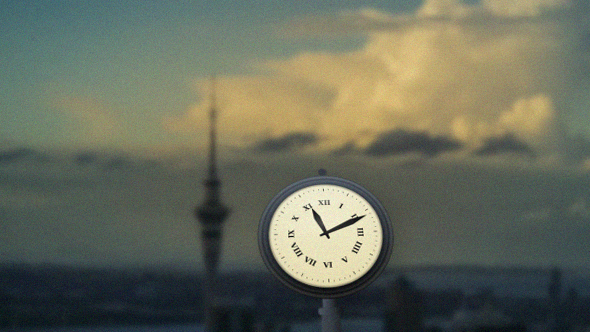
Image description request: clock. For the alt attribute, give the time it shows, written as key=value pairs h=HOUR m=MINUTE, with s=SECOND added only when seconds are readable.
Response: h=11 m=11
